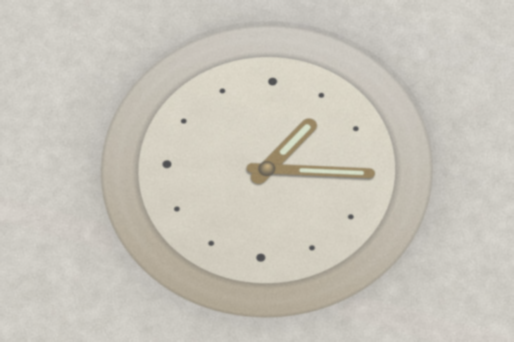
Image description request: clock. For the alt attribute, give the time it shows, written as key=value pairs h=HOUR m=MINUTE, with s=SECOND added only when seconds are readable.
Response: h=1 m=15
